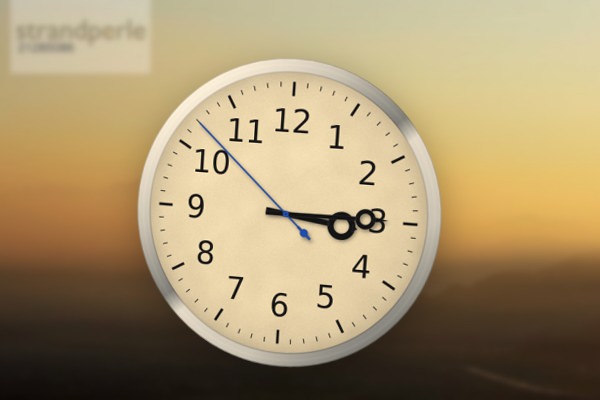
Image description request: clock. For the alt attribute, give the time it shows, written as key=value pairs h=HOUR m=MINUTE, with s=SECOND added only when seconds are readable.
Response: h=3 m=14 s=52
